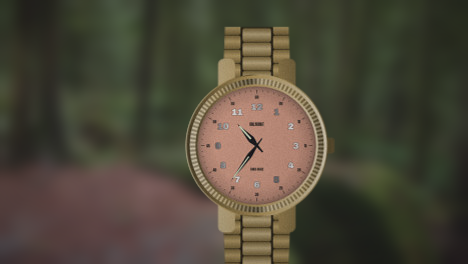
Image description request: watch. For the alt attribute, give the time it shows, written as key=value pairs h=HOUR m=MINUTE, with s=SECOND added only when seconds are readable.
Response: h=10 m=36
